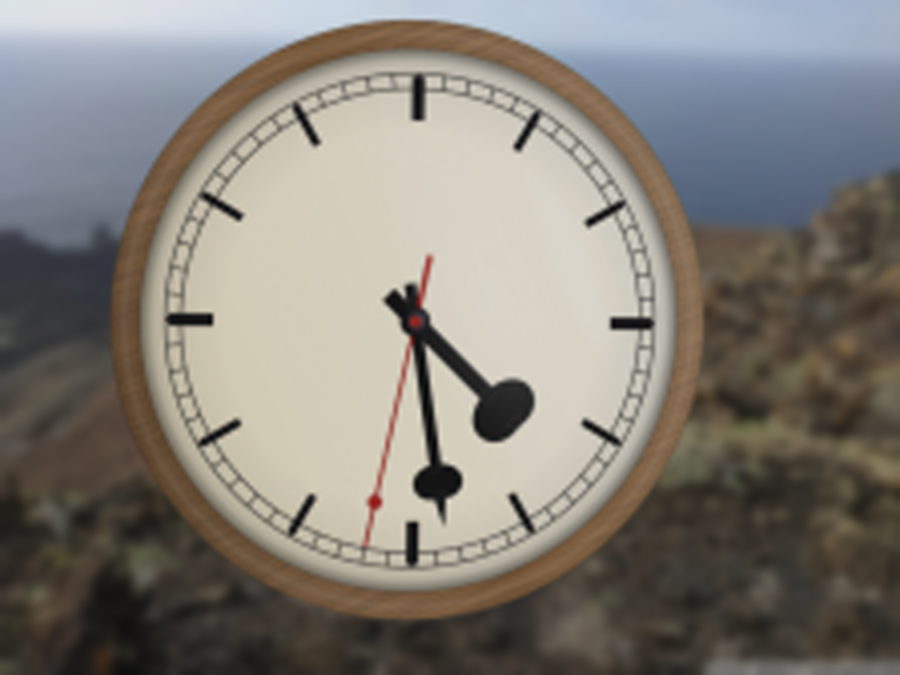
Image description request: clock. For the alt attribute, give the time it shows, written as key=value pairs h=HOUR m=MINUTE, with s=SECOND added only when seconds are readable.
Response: h=4 m=28 s=32
